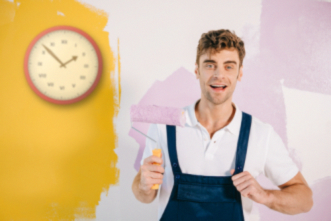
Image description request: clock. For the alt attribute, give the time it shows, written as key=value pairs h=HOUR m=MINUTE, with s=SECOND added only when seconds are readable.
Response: h=1 m=52
